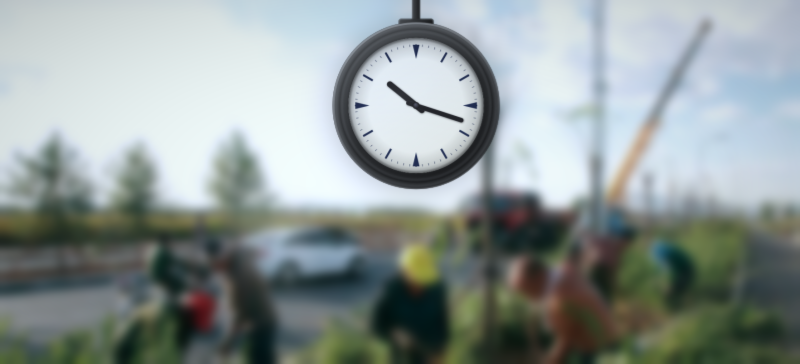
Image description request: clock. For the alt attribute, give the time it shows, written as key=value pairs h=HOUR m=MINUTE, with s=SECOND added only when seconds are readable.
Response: h=10 m=18
